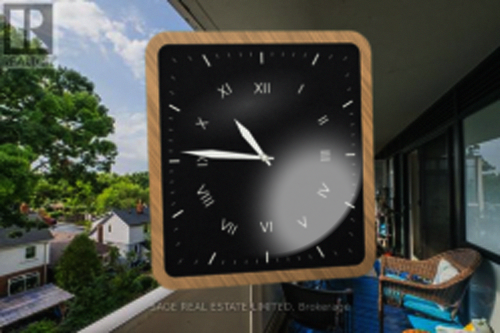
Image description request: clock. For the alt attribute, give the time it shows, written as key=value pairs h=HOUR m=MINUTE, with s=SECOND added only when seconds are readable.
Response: h=10 m=46
